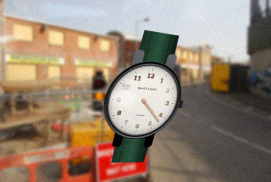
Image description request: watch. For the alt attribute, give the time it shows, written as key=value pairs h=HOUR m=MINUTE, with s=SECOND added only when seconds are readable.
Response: h=4 m=22
